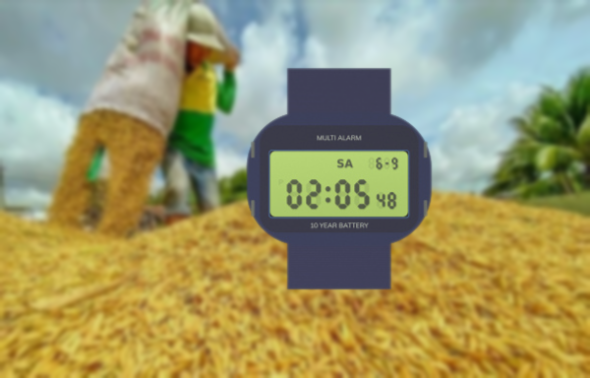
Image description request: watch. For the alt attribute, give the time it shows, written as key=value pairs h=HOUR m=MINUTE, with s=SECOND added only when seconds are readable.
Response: h=2 m=5 s=48
